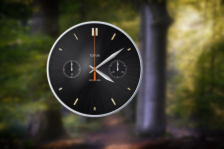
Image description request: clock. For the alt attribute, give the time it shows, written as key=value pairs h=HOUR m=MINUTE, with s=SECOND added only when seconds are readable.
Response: h=4 m=9
